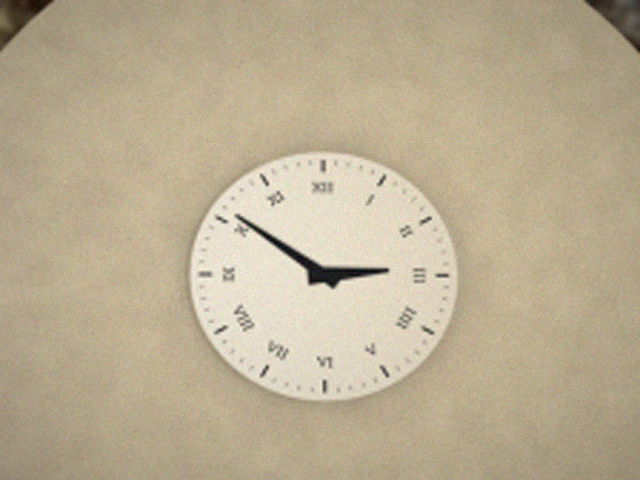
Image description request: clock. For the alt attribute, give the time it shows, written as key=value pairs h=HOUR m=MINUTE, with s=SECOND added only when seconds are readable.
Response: h=2 m=51
